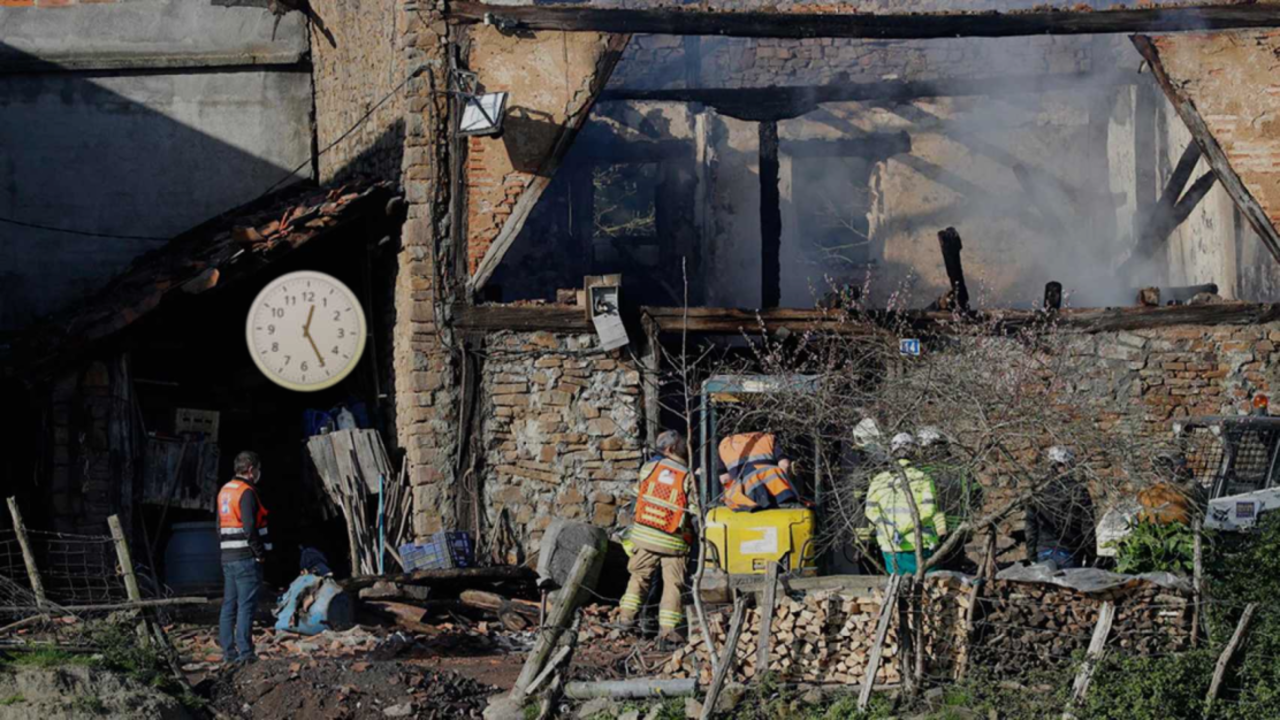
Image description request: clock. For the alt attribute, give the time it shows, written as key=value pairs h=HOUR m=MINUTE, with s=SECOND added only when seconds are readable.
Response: h=12 m=25
